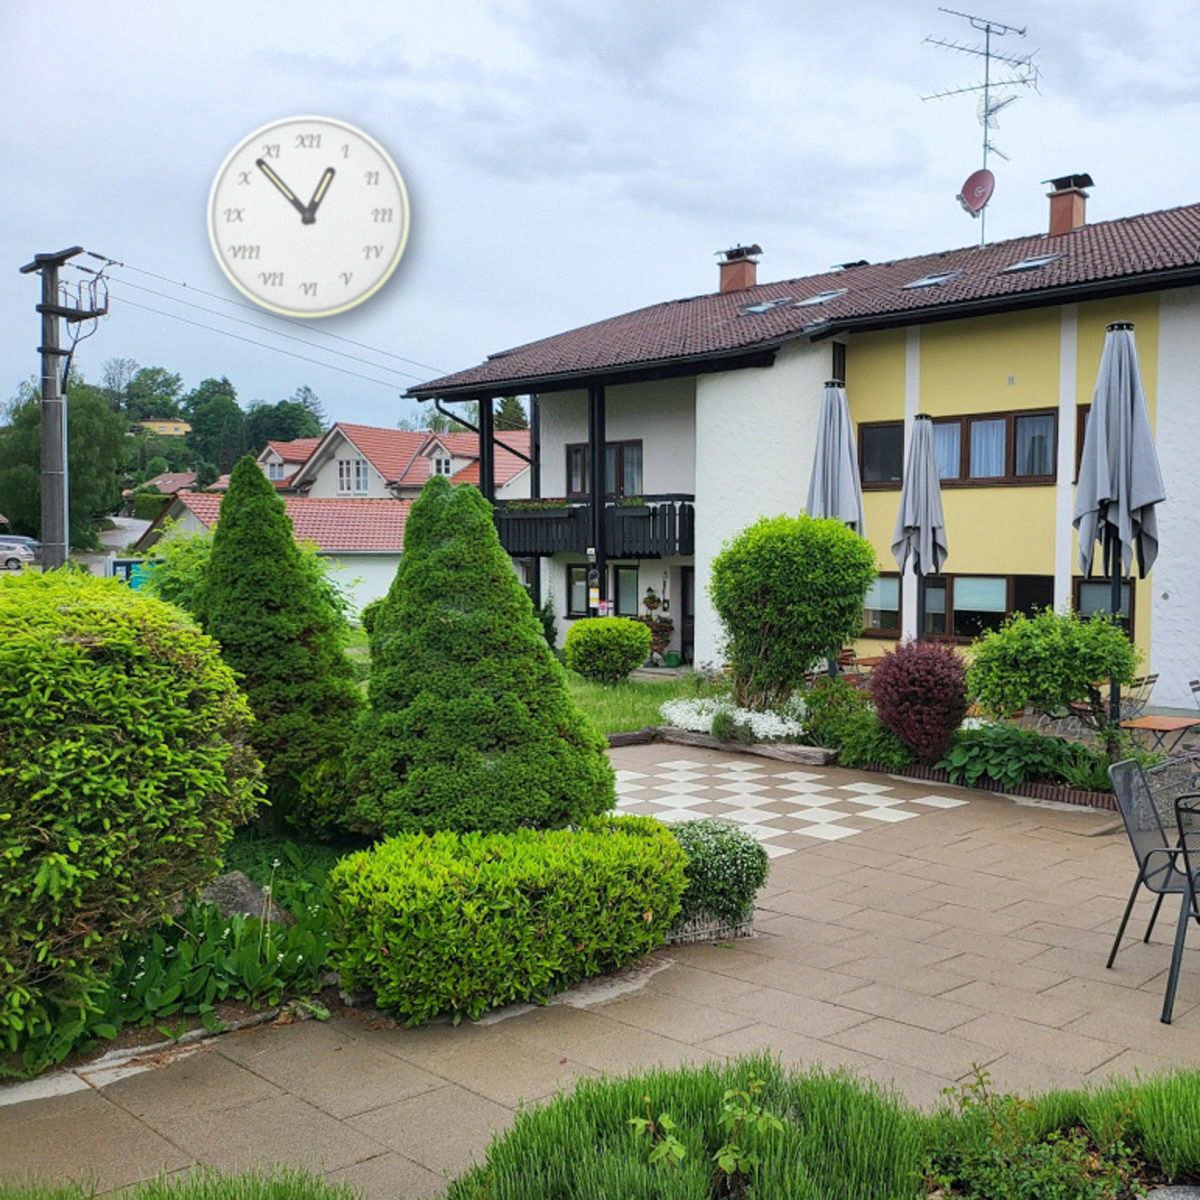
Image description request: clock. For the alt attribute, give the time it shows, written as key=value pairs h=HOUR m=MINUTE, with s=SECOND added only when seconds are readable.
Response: h=12 m=53
